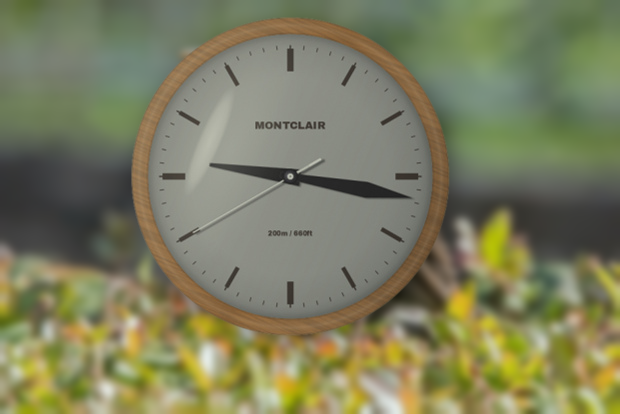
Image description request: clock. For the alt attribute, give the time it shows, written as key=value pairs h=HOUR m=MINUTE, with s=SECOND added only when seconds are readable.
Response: h=9 m=16 s=40
